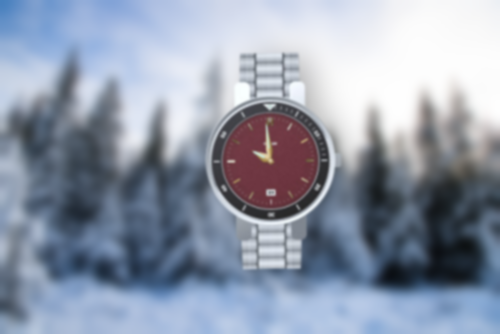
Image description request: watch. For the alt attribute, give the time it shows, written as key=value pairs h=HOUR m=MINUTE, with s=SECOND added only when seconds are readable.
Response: h=9 m=59
